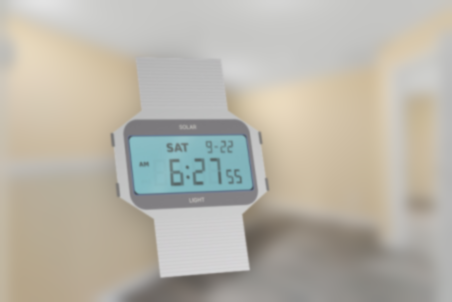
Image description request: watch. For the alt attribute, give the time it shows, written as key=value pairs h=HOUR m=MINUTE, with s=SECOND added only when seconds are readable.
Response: h=6 m=27 s=55
